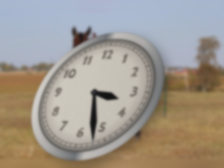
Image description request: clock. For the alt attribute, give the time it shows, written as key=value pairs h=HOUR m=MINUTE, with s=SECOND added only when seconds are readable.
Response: h=3 m=27
